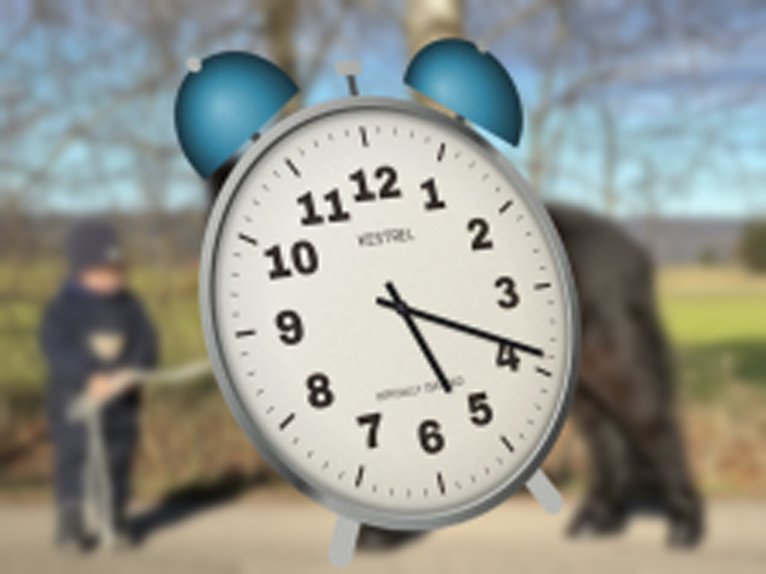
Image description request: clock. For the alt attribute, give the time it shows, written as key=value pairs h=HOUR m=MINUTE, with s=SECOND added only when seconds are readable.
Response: h=5 m=19
